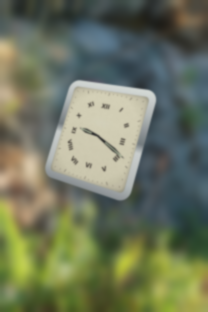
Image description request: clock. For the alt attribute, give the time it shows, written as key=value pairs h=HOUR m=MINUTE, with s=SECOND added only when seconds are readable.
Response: h=9 m=19
